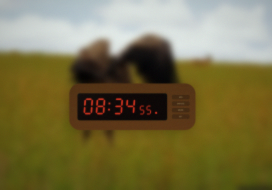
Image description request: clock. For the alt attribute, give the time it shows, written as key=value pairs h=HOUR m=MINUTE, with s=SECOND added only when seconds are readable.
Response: h=8 m=34 s=55
